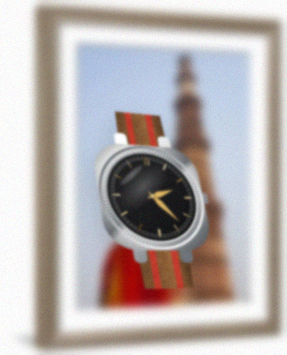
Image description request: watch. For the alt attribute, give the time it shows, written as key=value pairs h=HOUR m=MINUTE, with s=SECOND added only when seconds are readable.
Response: h=2 m=23
